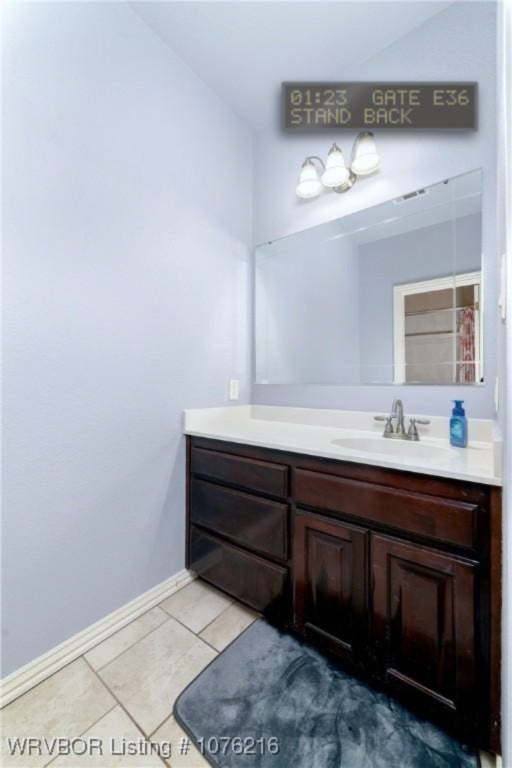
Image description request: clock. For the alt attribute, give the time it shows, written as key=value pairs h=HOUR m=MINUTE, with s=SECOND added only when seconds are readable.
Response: h=1 m=23
